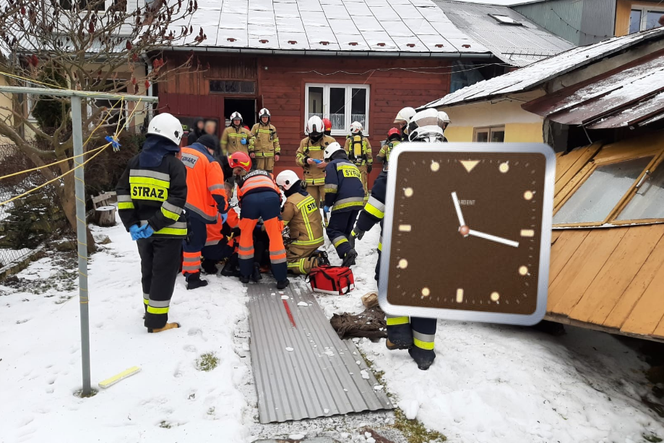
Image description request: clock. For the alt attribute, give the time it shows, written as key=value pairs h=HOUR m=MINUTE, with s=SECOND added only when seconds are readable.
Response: h=11 m=17
